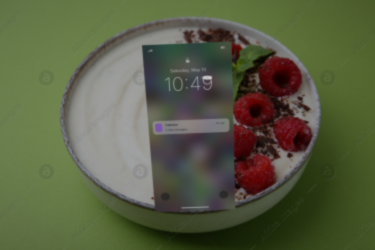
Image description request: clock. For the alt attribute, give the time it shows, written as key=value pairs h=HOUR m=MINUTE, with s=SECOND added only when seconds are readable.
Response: h=10 m=49
